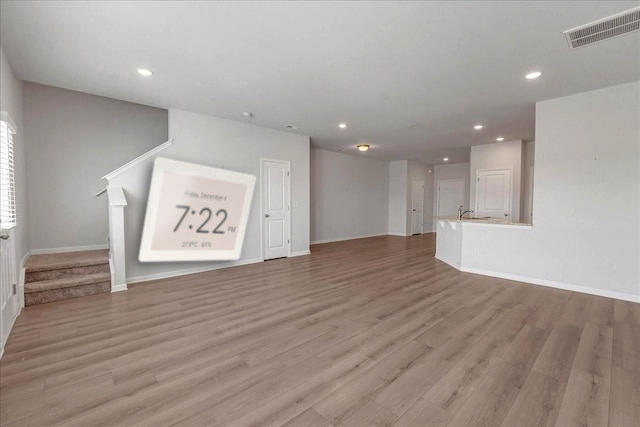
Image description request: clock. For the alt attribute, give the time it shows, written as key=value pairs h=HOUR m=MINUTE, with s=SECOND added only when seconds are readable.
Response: h=7 m=22
